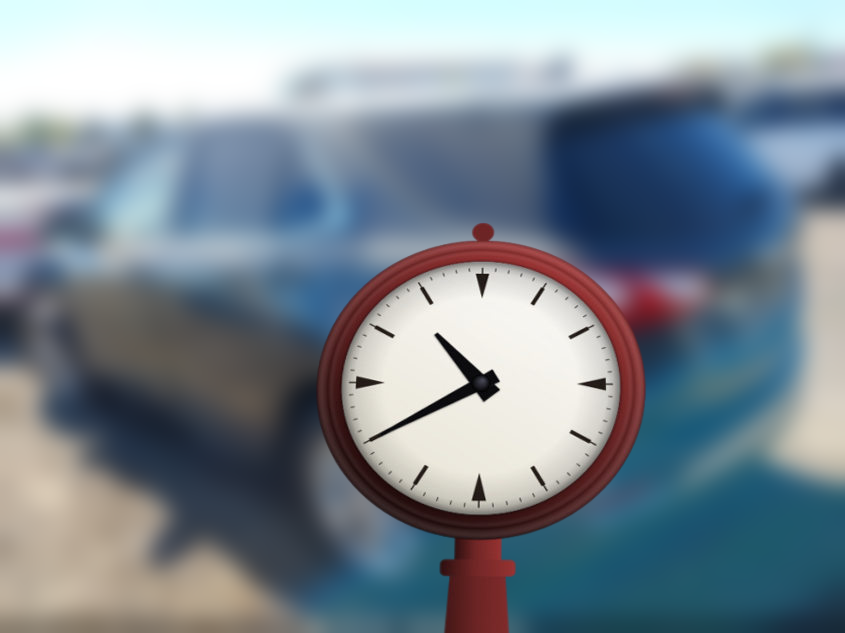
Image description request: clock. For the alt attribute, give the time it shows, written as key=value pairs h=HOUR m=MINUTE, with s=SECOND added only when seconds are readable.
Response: h=10 m=40
